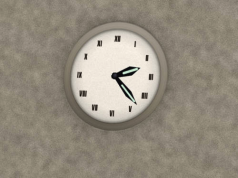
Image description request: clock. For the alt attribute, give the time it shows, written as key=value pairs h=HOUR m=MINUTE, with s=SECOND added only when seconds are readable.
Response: h=2 m=23
